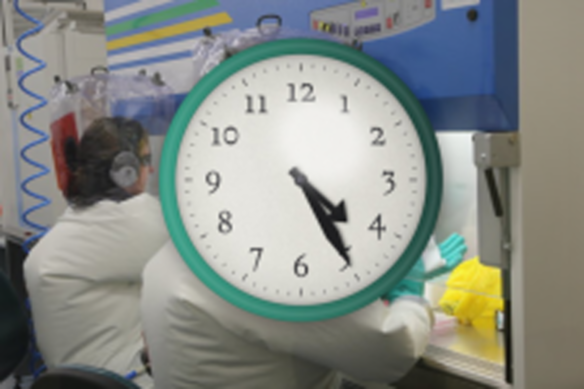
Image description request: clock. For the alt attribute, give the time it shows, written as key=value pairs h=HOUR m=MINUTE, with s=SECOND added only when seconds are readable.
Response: h=4 m=25
